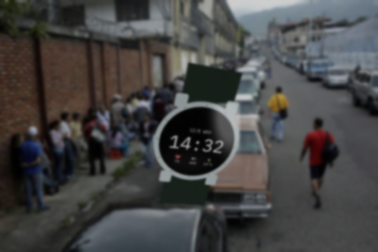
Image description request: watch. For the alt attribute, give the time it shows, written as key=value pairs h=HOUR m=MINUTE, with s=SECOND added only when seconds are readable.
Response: h=14 m=32
